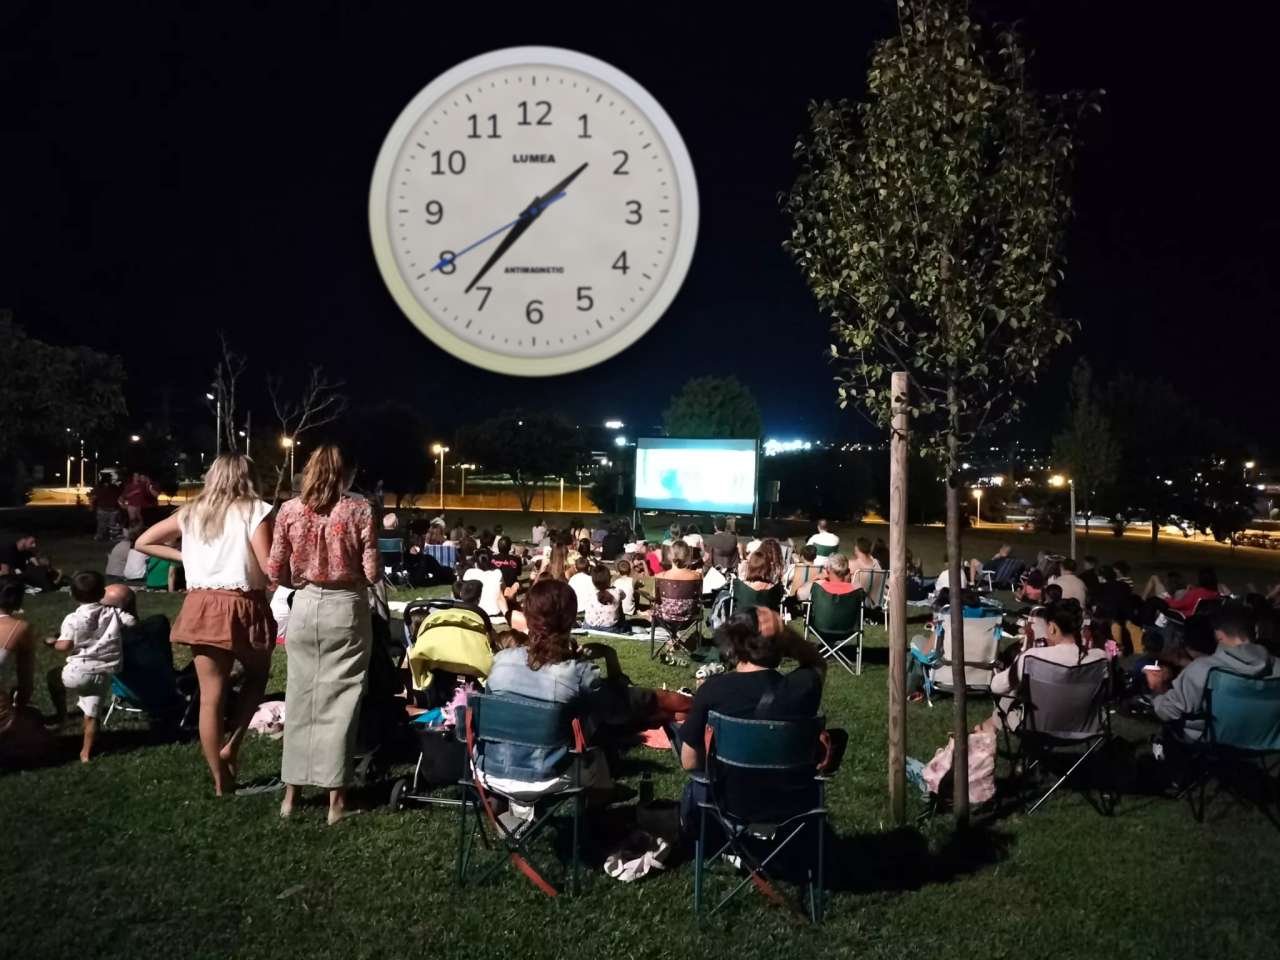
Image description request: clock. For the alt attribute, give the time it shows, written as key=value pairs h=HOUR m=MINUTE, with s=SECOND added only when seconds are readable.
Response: h=1 m=36 s=40
